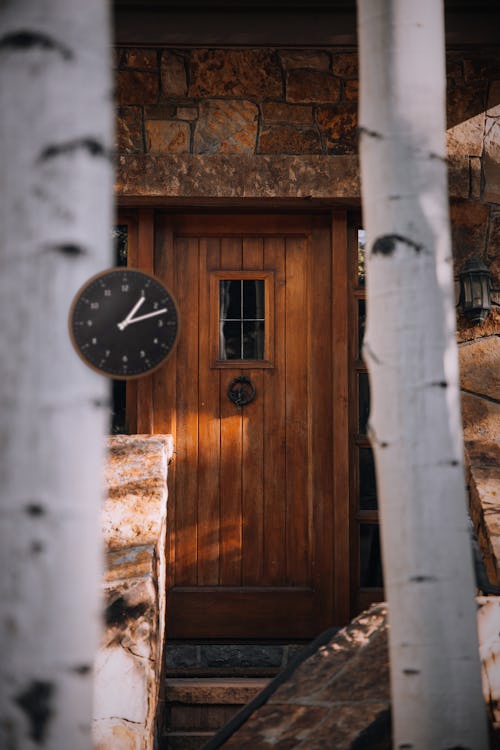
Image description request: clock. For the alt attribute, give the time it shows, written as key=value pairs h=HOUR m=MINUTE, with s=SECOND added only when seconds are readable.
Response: h=1 m=12
